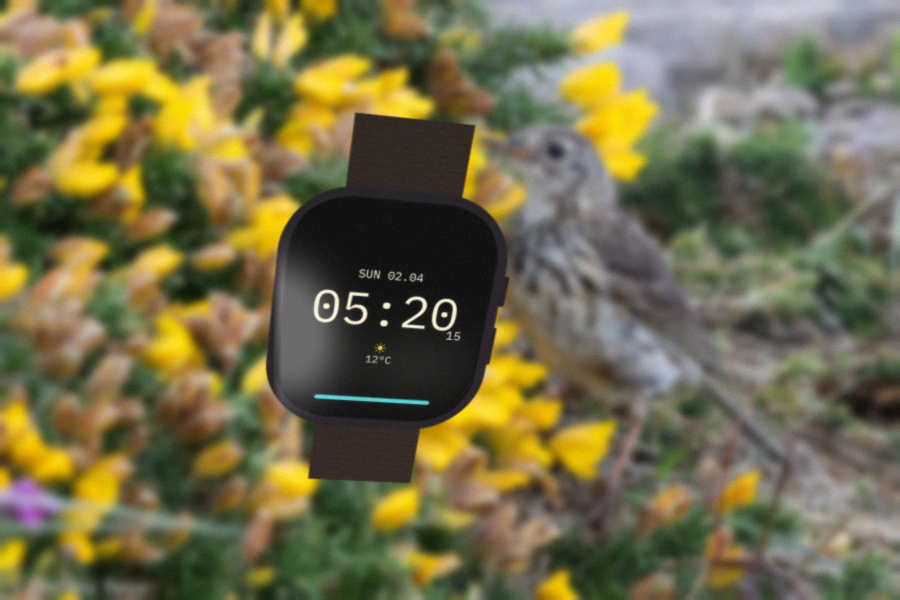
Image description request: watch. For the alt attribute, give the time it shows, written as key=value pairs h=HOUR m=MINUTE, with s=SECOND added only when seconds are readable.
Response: h=5 m=20 s=15
